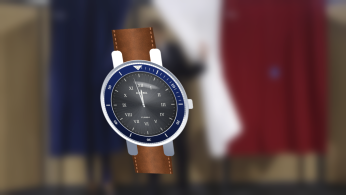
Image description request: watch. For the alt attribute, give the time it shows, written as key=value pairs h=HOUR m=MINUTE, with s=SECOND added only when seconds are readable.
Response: h=11 m=58
